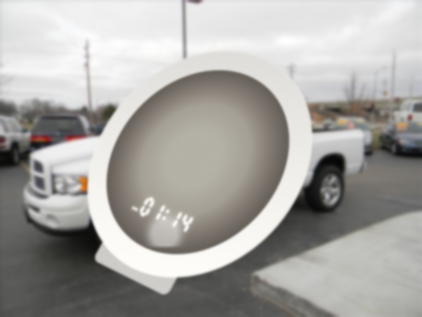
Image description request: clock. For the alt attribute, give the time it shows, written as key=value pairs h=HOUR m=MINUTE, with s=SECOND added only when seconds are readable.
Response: h=1 m=14
